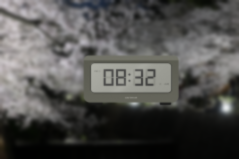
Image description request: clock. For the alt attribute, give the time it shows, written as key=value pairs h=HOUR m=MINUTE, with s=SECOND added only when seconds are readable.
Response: h=8 m=32
